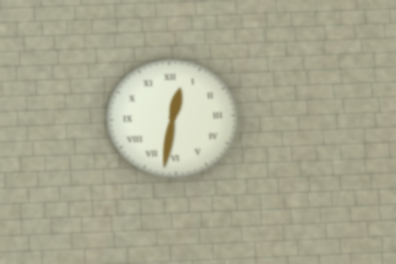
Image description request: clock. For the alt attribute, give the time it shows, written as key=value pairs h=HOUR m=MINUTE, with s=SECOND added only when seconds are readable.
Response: h=12 m=32
